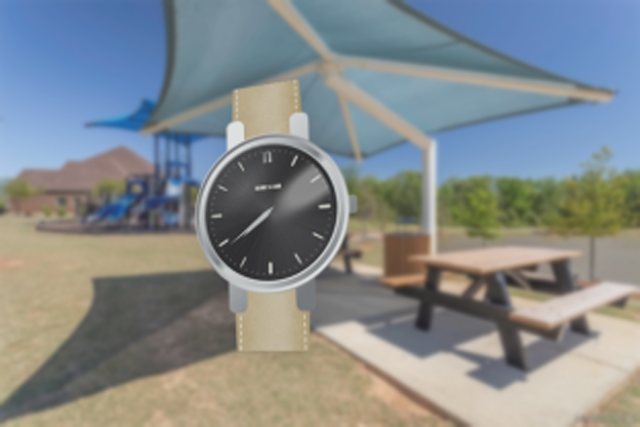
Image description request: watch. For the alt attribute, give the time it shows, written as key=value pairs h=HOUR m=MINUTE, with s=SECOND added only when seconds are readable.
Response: h=7 m=39
